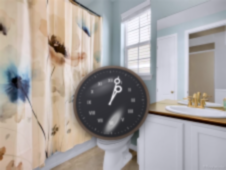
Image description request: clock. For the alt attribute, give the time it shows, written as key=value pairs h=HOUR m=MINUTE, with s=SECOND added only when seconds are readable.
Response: h=1 m=3
